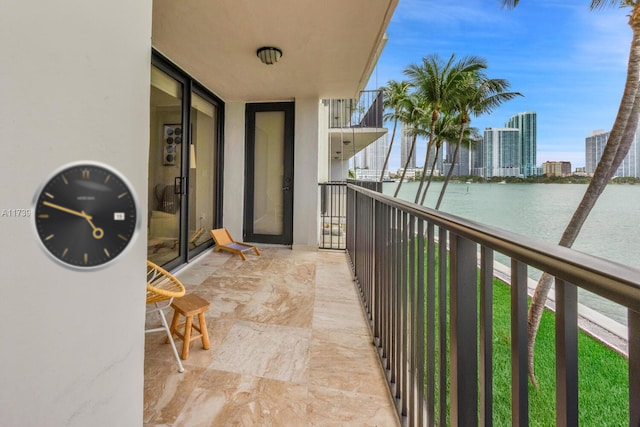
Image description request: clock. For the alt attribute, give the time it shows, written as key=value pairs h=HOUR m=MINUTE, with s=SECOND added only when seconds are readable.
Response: h=4 m=48
